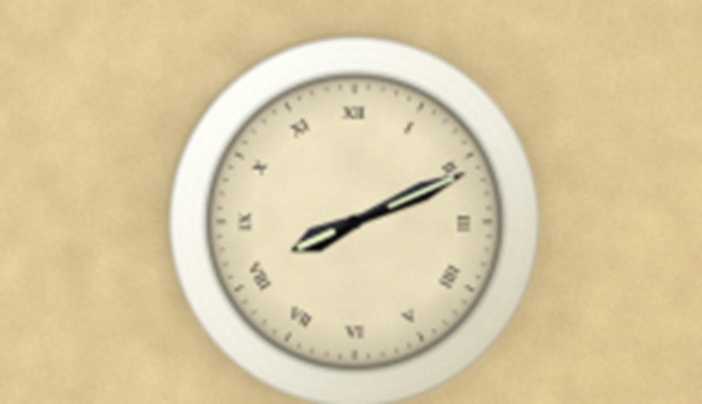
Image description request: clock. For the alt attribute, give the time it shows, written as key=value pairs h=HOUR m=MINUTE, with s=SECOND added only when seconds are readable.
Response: h=8 m=11
